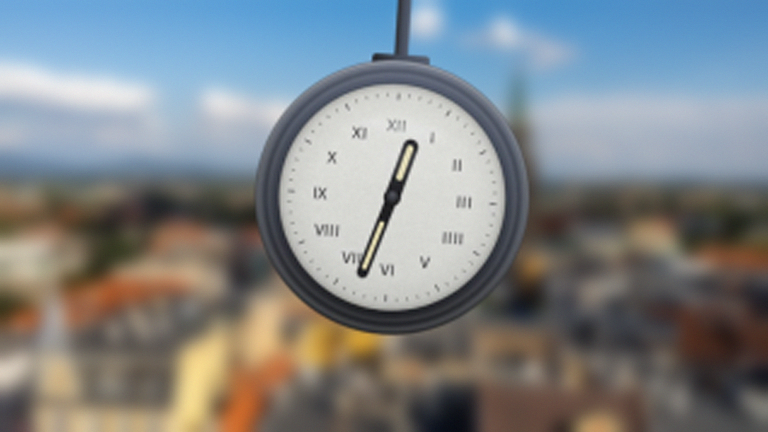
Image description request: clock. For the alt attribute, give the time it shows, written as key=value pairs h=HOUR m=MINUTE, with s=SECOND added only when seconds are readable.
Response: h=12 m=33
